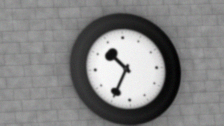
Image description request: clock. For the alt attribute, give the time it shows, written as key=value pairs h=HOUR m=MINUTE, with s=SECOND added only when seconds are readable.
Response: h=10 m=35
